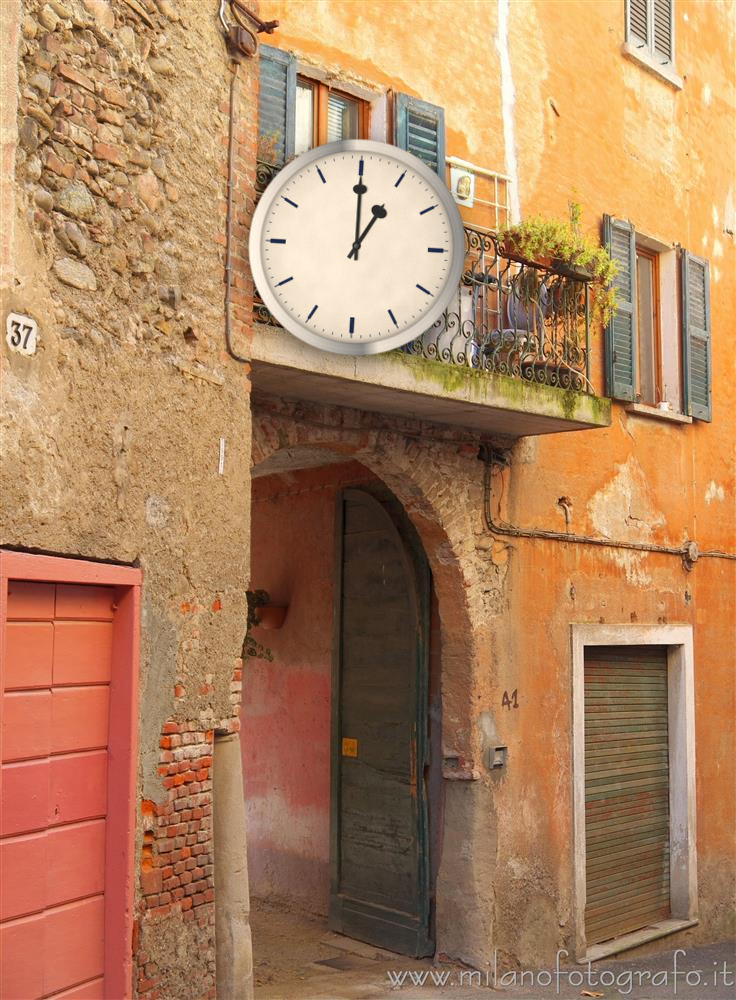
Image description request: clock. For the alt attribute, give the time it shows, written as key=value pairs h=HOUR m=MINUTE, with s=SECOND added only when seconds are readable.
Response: h=1 m=0
